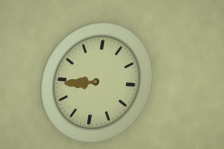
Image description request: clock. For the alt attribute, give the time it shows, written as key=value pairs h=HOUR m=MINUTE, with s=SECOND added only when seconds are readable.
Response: h=8 m=44
